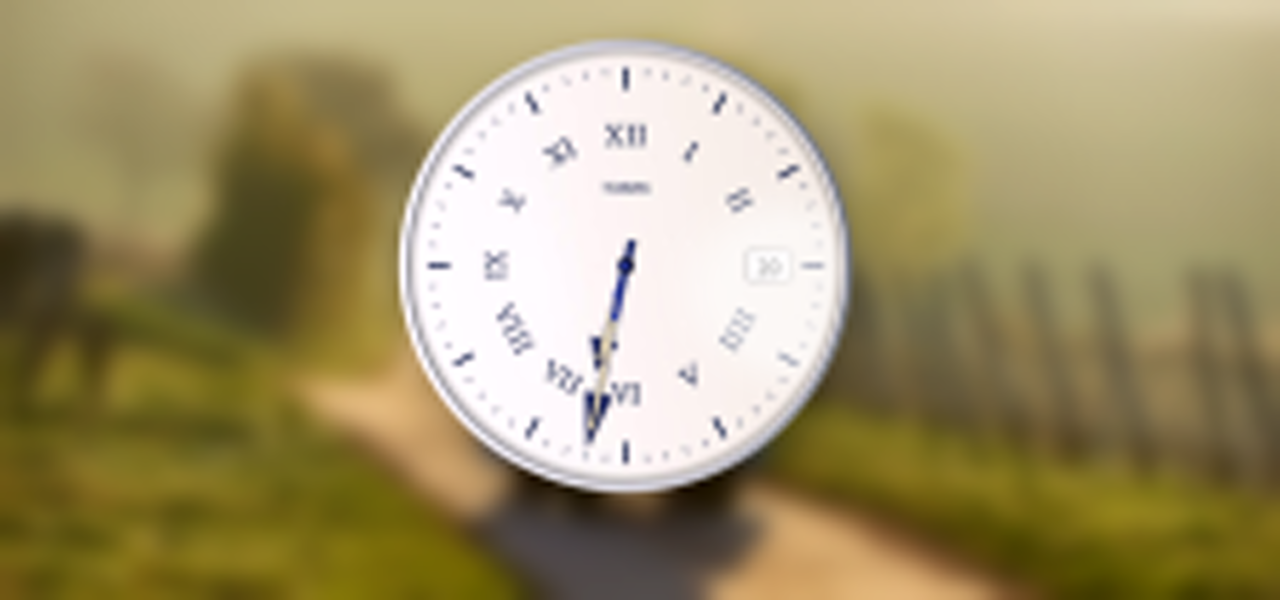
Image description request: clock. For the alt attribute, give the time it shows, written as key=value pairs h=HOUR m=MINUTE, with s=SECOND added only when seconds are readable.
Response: h=6 m=32
